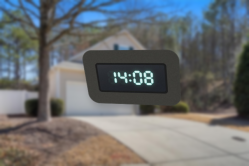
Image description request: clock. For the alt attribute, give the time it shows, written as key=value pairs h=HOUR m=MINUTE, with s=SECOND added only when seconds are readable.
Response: h=14 m=8
